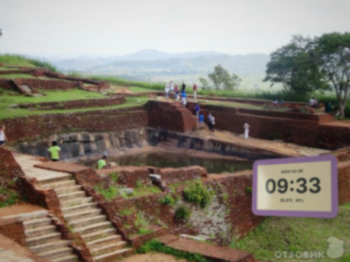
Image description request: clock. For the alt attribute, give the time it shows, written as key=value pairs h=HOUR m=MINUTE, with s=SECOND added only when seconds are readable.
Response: h=9 m=33
